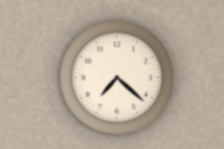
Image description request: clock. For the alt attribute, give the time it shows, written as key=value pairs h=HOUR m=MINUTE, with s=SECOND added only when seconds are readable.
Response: h=7 m=22
